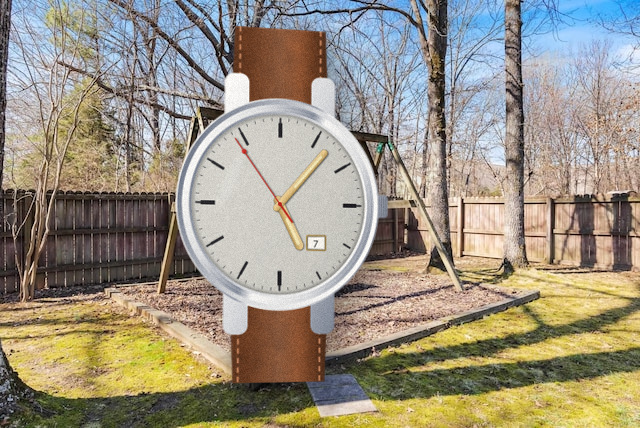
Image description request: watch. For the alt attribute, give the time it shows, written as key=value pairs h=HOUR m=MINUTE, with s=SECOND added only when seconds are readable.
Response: h=5 m=6 s=54
